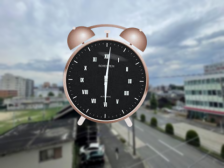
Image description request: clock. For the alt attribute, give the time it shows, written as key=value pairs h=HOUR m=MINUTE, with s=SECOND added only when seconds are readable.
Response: h=6 m=1
